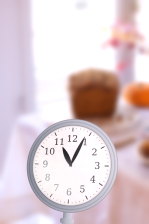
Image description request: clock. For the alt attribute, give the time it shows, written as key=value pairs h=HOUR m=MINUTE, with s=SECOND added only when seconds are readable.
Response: h=11 m=4
